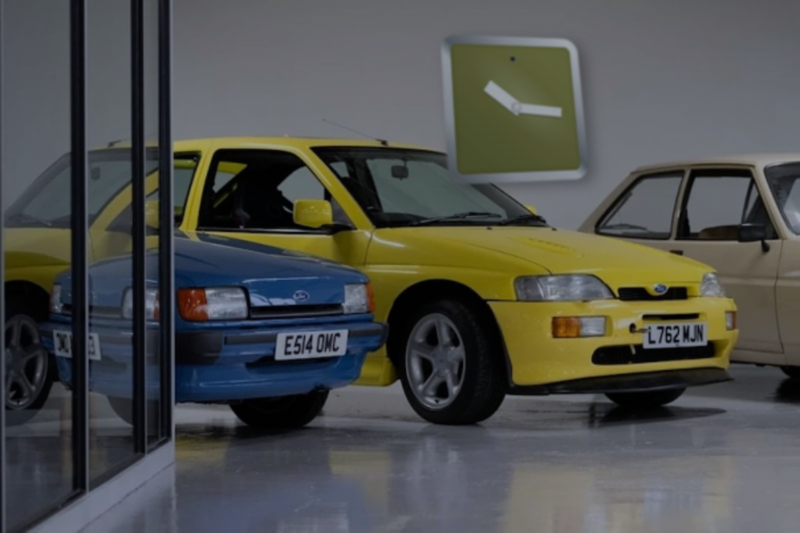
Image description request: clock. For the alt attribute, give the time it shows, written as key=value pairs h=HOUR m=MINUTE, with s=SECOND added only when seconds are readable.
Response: h=10 m=16
